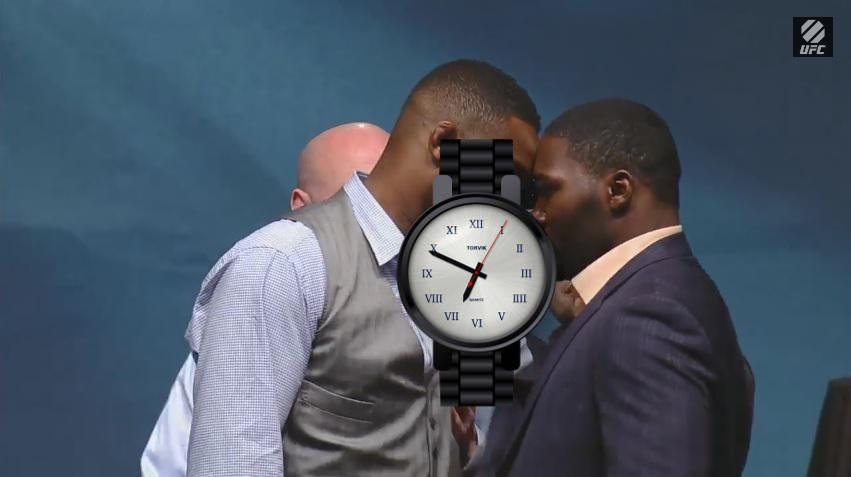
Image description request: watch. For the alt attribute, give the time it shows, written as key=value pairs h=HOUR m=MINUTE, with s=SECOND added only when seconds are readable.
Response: h=6 m=49 s=5
